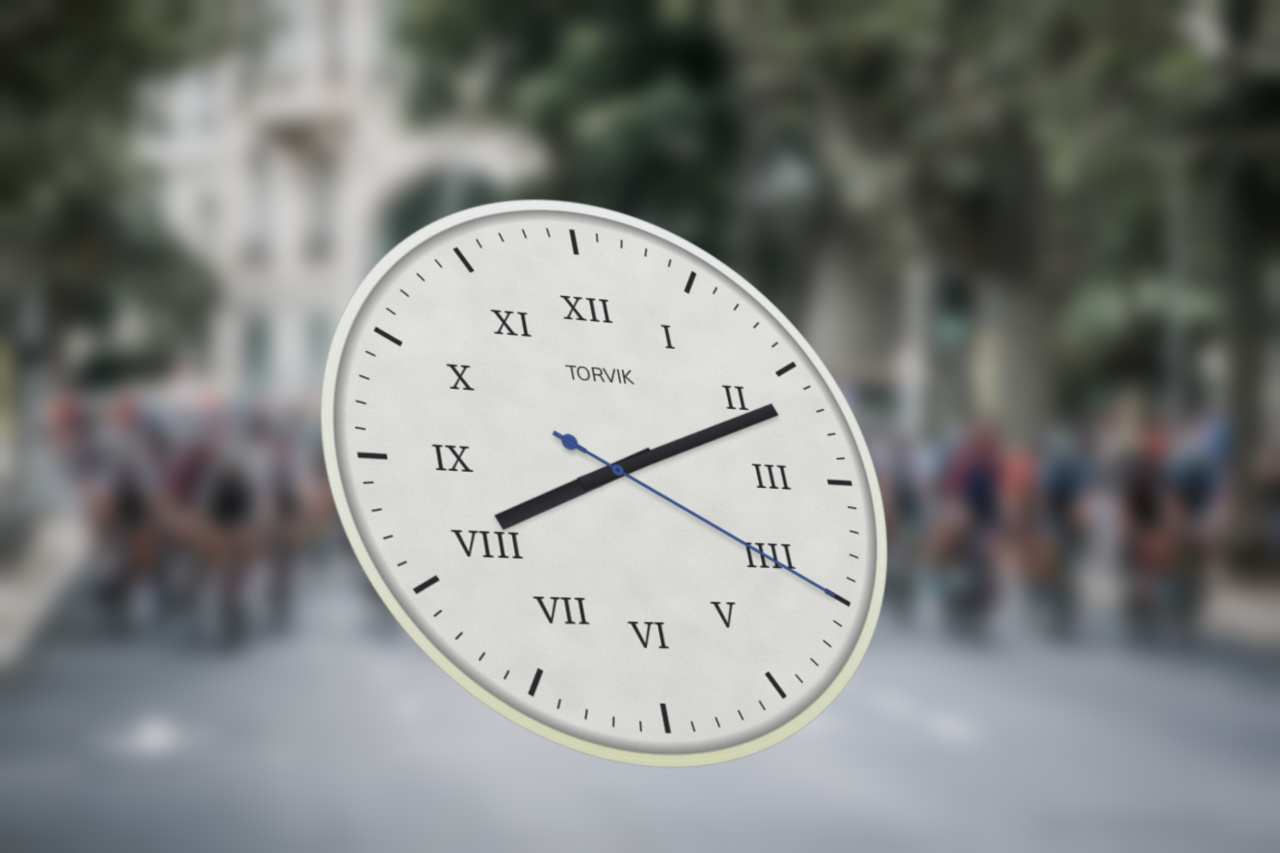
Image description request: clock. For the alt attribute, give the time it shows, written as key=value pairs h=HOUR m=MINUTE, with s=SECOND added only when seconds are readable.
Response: h=8 m=11 s=20
